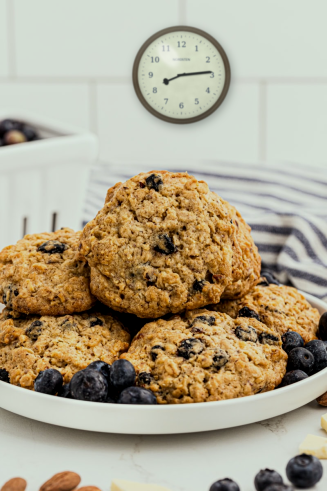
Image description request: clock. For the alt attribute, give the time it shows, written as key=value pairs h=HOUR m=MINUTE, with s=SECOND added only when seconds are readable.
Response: h=8 m=14
